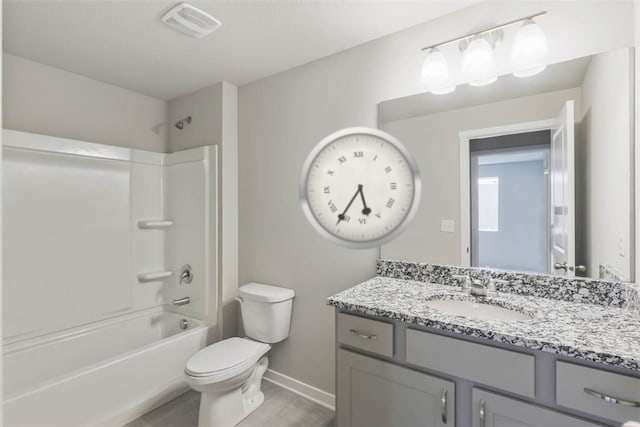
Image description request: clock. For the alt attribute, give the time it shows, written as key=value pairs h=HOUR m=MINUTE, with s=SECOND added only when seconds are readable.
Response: h=5 m=36
